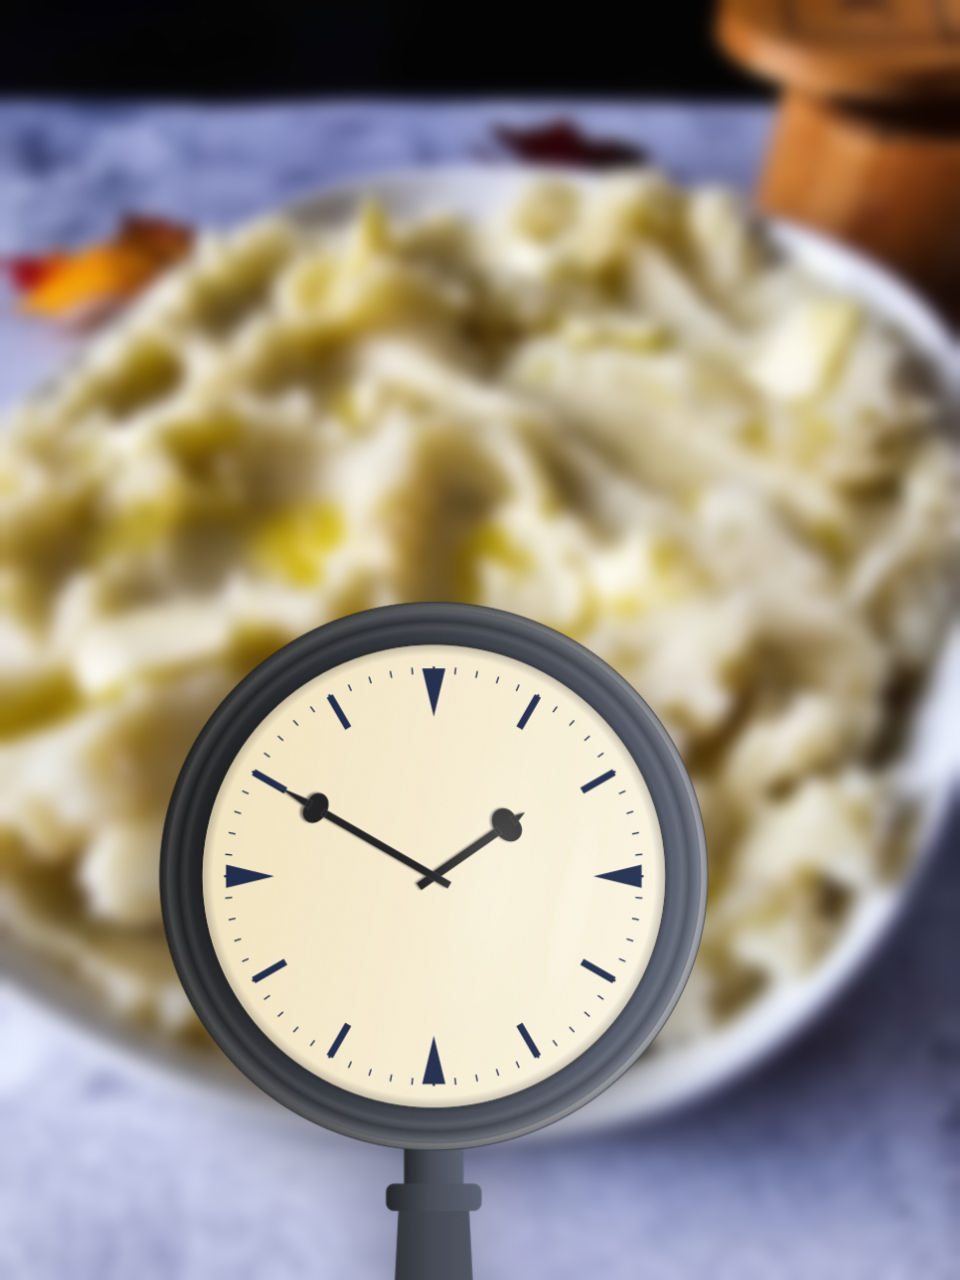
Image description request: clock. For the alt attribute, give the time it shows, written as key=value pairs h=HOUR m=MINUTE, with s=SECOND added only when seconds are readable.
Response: h=1 m=50
